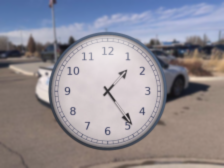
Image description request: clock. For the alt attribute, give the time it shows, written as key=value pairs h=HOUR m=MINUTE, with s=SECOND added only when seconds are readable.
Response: h=1 m=24
